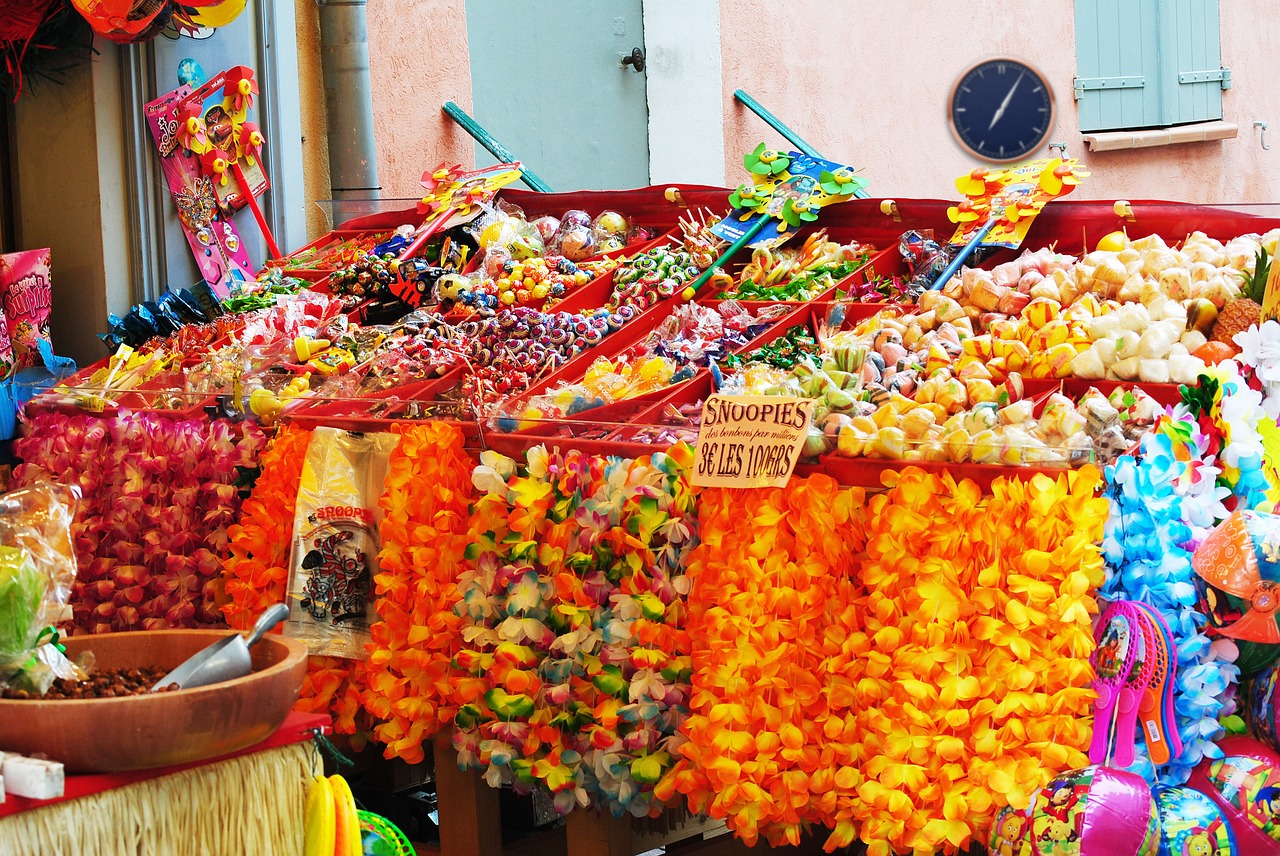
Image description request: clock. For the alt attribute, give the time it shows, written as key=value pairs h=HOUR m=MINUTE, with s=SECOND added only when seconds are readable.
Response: h=7 m=5
